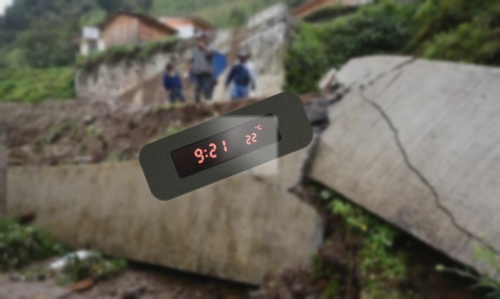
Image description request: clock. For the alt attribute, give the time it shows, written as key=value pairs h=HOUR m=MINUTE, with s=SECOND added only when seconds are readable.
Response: h=9 m=21
